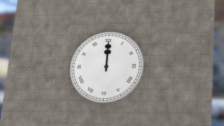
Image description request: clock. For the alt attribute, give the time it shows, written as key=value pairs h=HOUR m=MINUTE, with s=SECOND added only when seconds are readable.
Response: h=12 m=0
